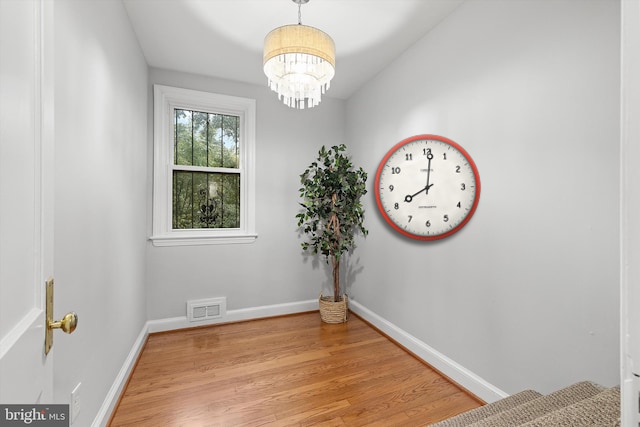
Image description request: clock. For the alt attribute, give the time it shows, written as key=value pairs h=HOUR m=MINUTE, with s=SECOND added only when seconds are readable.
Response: h=8 m=1
